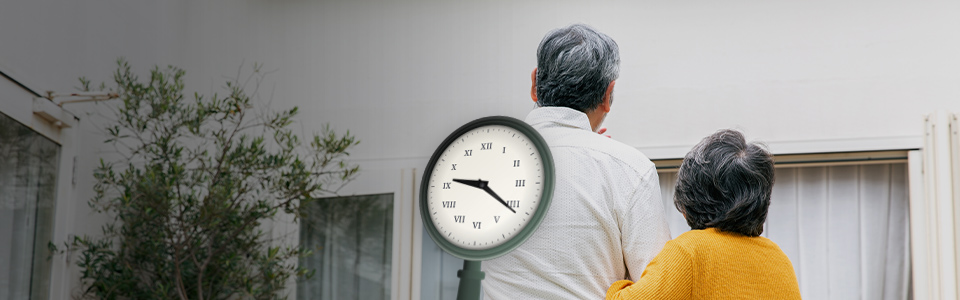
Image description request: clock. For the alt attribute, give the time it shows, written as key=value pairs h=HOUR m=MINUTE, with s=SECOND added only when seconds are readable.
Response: h=9 m=21
